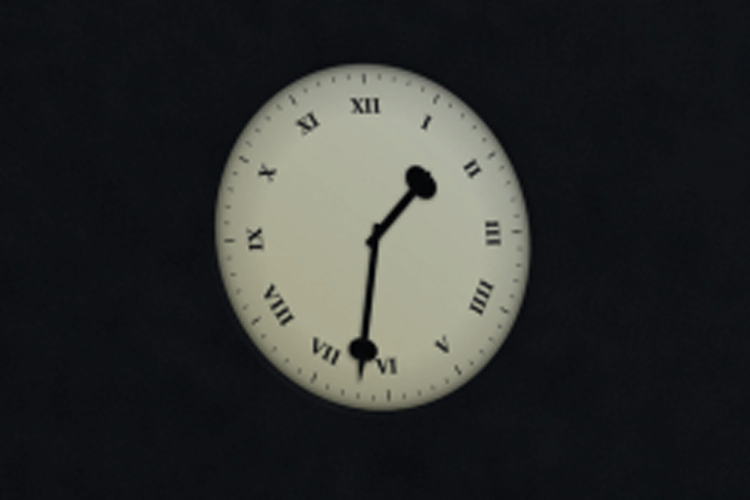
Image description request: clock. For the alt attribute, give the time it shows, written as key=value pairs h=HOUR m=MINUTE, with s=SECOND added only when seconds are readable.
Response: h=1 m=32
